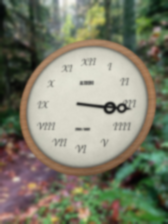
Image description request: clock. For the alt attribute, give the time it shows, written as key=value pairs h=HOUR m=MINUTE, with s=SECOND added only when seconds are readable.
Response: h=3 m=16
